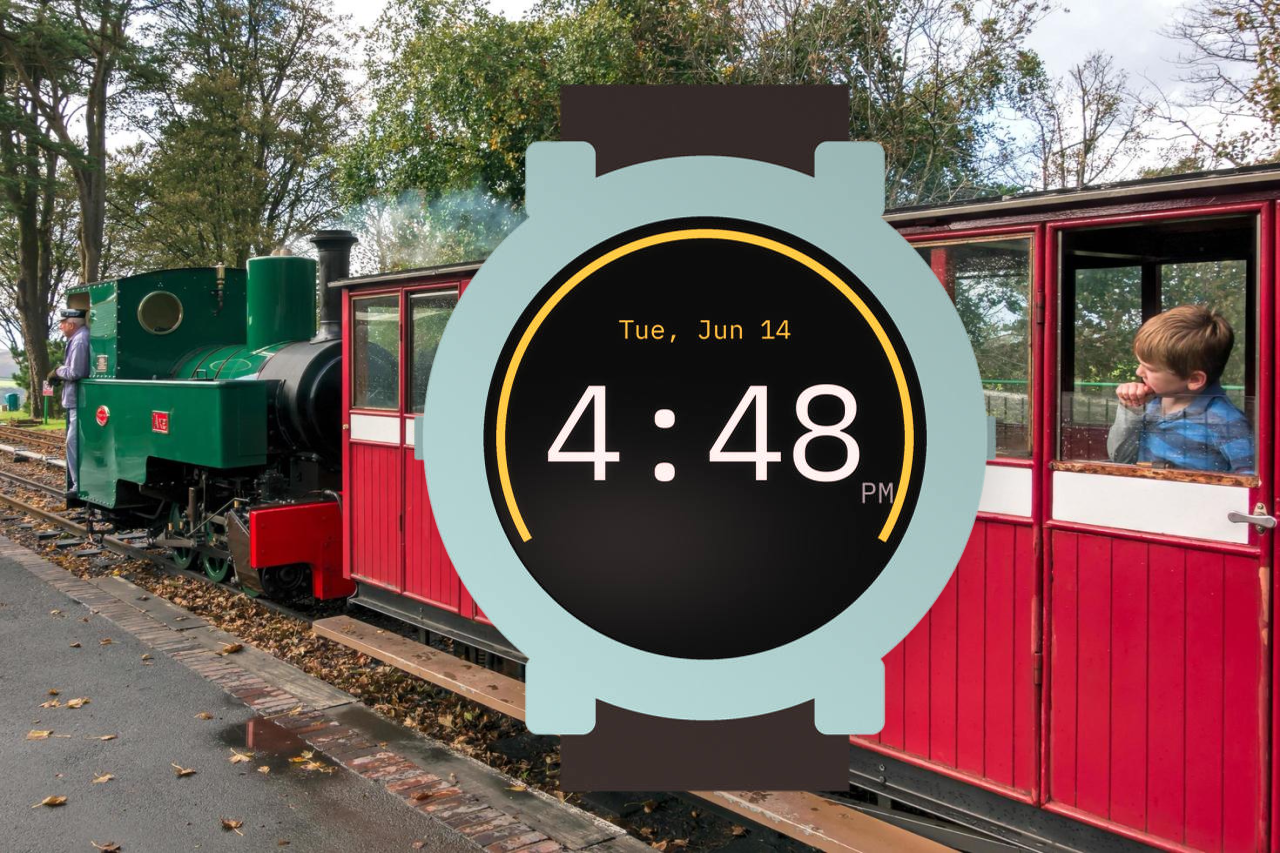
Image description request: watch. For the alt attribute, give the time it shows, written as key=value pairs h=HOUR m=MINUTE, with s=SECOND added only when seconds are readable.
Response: h=4 m=48
